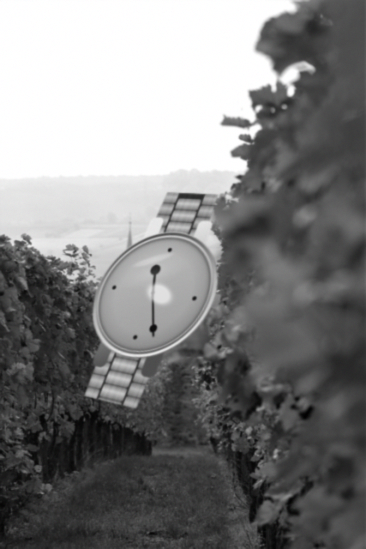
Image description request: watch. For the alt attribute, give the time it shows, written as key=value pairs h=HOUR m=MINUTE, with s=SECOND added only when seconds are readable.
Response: h=11 m=26
